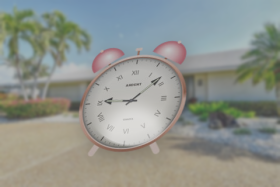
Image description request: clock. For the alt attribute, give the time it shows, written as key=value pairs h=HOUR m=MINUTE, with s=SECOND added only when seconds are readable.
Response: h=9 m=8
